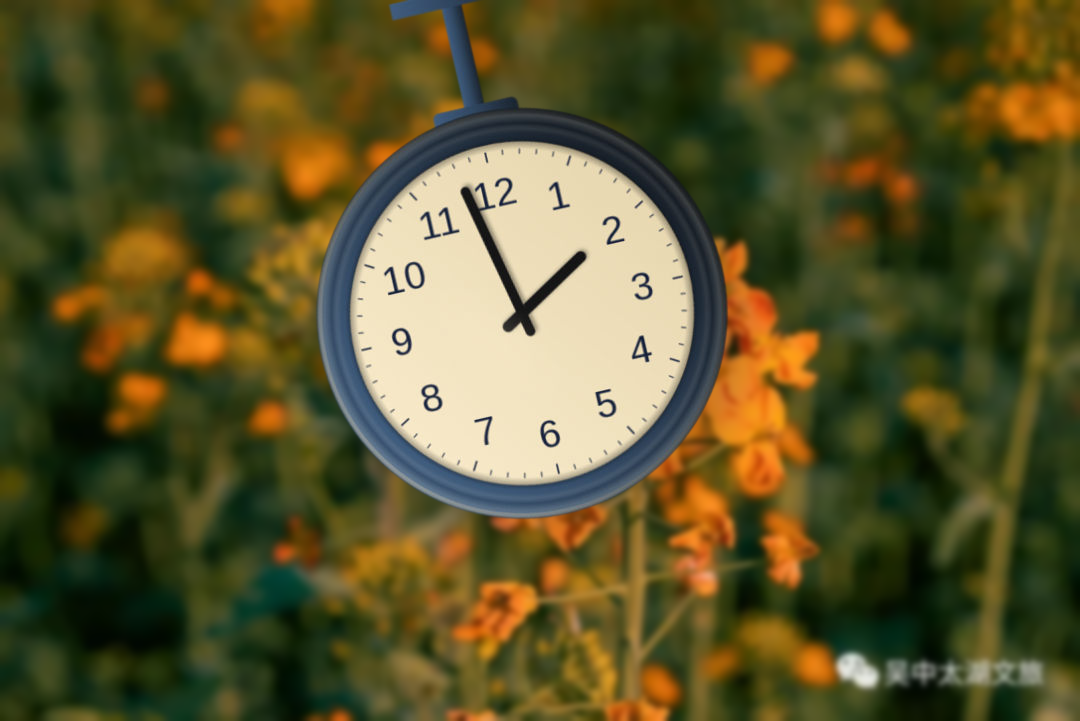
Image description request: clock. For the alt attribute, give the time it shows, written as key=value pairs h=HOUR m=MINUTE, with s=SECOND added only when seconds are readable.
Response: h=1 m=58
